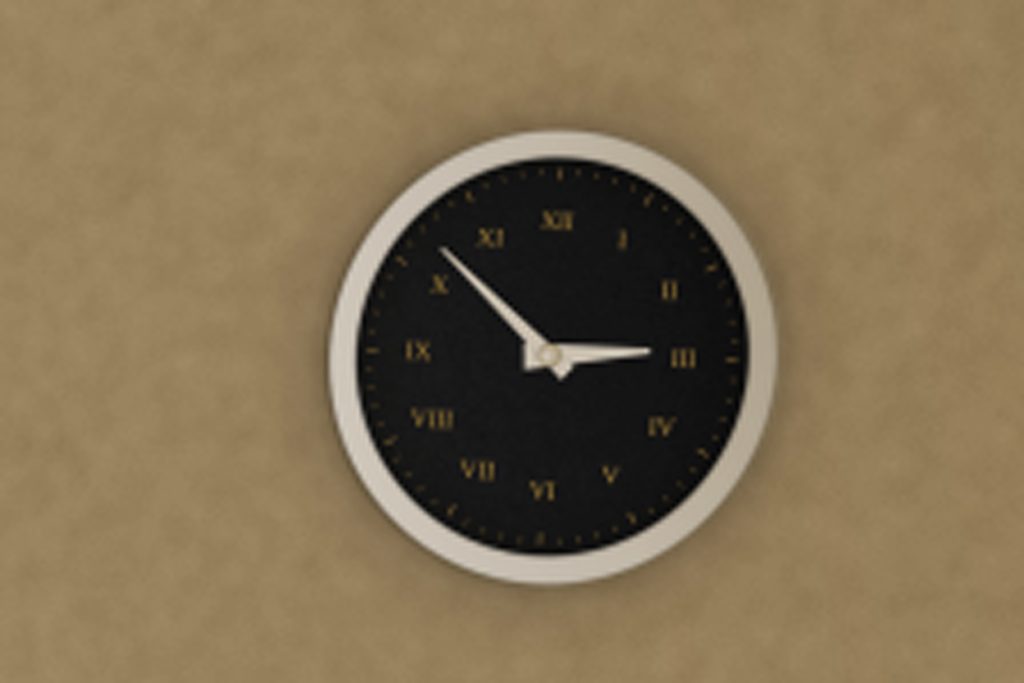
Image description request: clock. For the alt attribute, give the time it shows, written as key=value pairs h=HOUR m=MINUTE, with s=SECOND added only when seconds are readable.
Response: h=2 m=52
